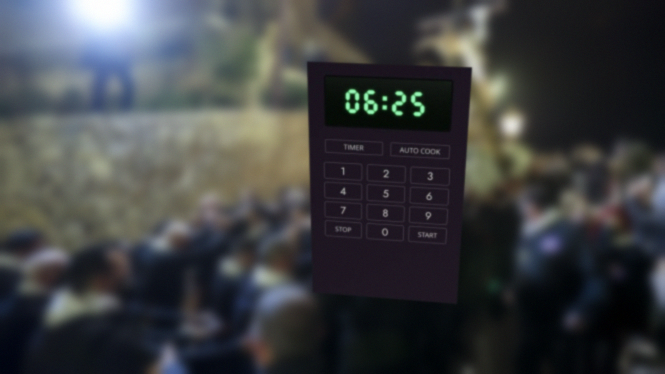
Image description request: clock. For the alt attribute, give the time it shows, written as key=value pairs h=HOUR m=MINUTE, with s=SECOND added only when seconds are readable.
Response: h=6 m=25
